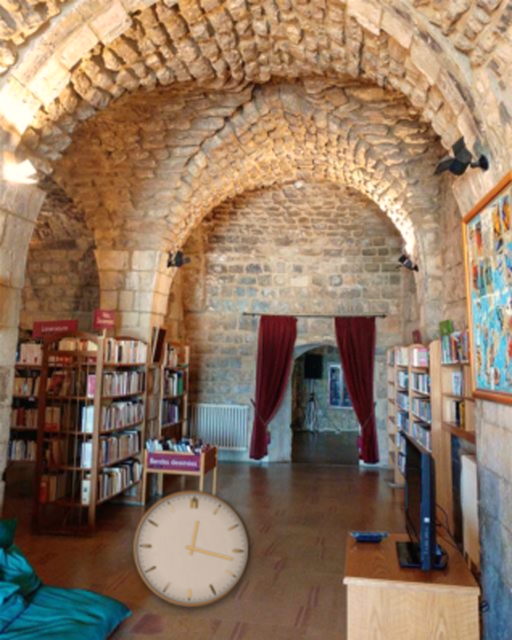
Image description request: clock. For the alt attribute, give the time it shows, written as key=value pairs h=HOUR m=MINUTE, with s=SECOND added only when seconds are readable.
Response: h=12 m=17
